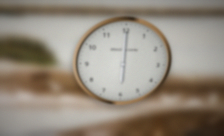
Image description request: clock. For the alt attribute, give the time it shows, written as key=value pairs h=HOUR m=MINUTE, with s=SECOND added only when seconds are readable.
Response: h=6 m=0
